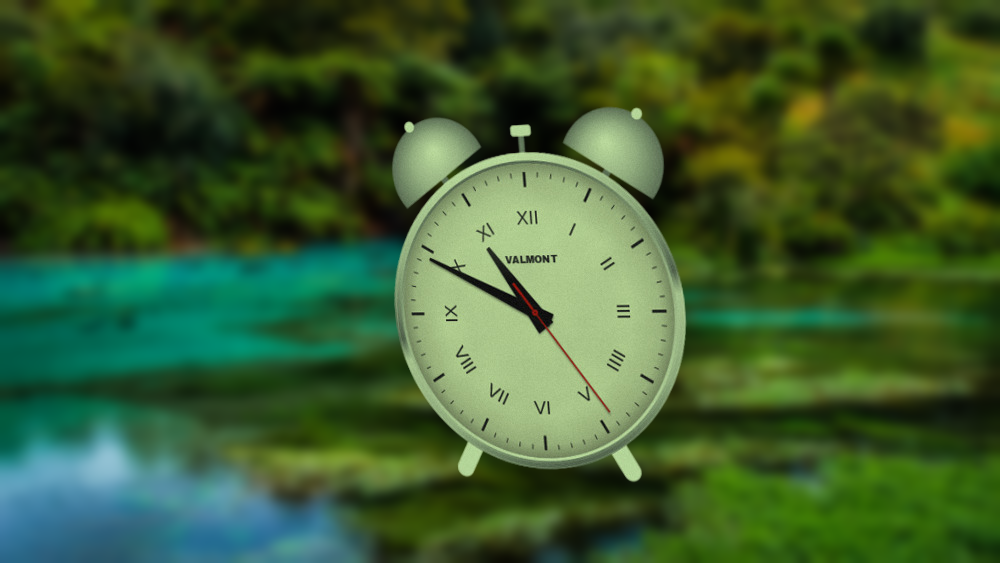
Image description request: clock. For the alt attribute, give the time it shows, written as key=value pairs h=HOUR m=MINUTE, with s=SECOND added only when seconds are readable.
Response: h=10 m=49 s=24
